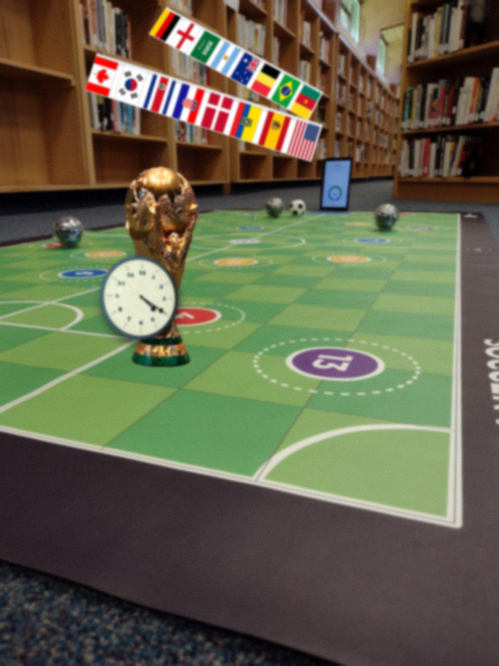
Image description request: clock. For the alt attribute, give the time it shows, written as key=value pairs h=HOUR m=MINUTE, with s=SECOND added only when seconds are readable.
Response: h=4 m=20
